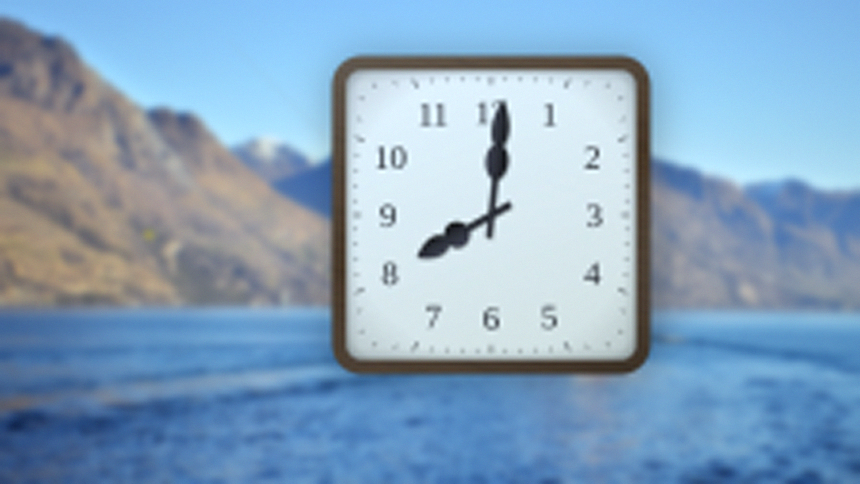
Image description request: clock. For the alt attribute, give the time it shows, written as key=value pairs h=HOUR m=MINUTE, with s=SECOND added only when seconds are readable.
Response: h=8 m=1
